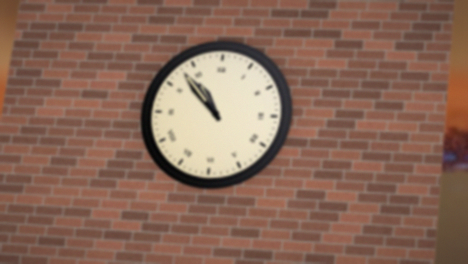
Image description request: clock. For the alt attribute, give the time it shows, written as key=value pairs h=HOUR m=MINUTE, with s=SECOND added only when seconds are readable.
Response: h=10 m=53
